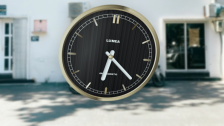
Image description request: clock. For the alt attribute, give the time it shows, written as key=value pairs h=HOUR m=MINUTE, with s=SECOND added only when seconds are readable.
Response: h=6 m=22
